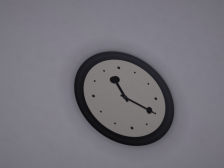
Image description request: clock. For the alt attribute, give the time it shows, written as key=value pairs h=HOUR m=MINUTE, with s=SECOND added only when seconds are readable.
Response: h=11 m=20
